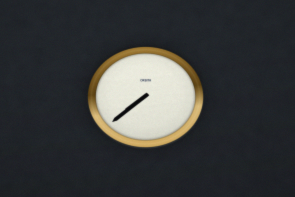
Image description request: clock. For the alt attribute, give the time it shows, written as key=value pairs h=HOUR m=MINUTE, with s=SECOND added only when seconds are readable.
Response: h=7 m=38
